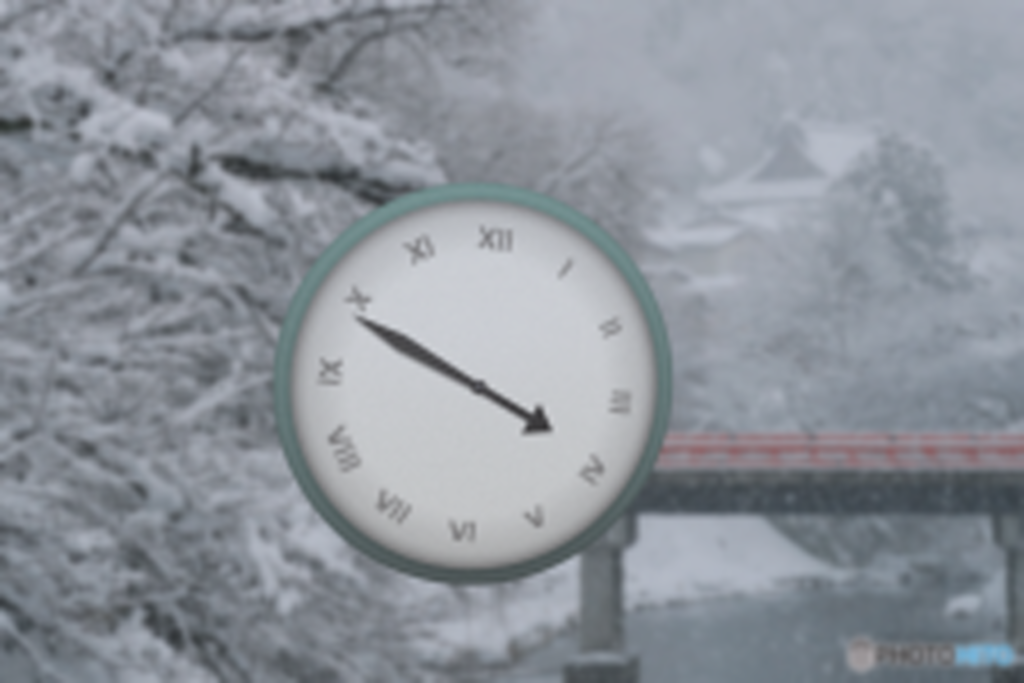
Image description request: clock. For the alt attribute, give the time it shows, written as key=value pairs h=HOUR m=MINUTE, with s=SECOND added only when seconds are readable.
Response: h=3 m=49
